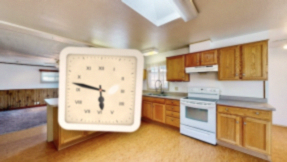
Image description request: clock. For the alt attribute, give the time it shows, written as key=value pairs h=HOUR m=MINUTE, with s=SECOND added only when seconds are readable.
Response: h=5 m=47
